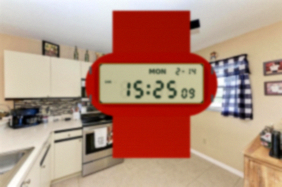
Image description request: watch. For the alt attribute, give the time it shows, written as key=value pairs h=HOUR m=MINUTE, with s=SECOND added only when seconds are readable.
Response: h=15 m=25
